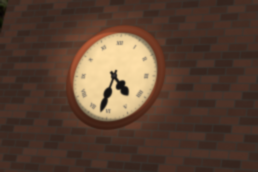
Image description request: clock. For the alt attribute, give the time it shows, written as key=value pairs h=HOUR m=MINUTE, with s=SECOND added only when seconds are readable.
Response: h=4 m=32
